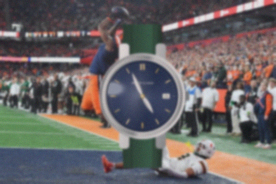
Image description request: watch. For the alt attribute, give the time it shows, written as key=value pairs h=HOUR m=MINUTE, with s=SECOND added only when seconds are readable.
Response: h=4 m=56
